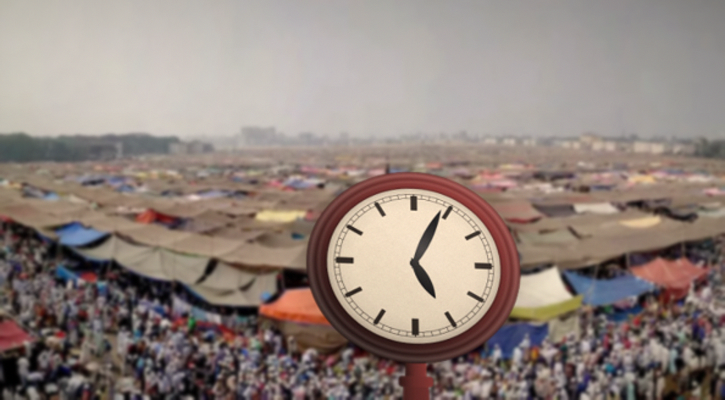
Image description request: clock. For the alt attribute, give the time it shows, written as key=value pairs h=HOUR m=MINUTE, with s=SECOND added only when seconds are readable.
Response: h=5 m=4
